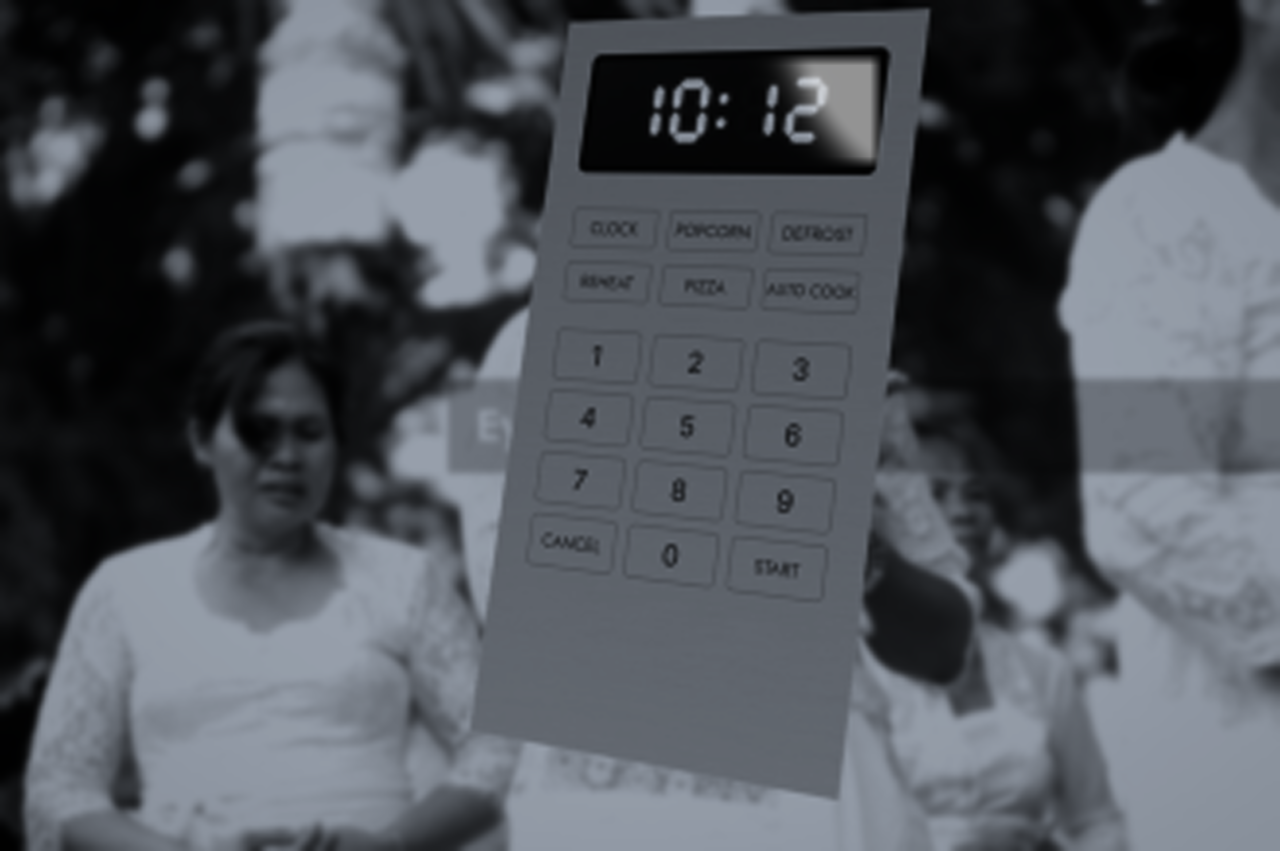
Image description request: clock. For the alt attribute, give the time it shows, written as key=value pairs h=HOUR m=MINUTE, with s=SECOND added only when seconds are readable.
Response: h=10 m=12
